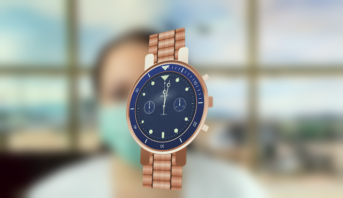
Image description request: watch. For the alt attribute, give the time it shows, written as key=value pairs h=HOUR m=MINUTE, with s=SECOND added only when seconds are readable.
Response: h=12 m=2
